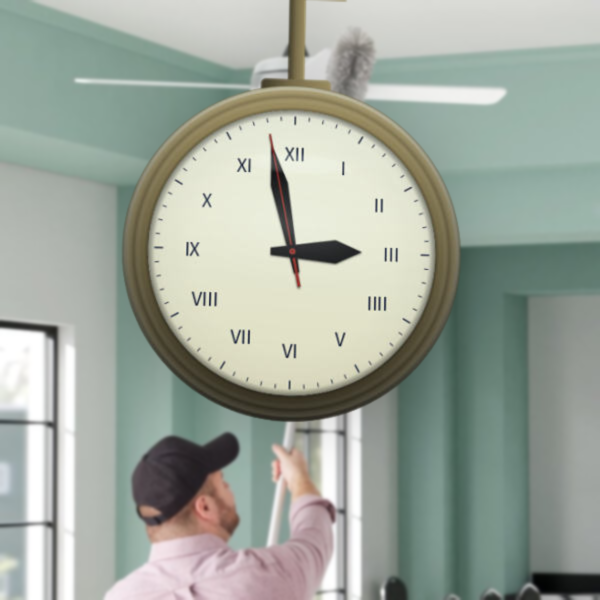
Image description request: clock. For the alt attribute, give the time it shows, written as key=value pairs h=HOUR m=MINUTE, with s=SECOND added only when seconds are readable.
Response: h=2 m=57 s=58
